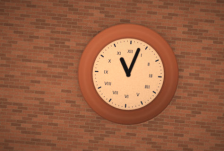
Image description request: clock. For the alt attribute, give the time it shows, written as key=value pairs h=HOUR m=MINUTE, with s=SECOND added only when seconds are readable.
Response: h=11 m=3
